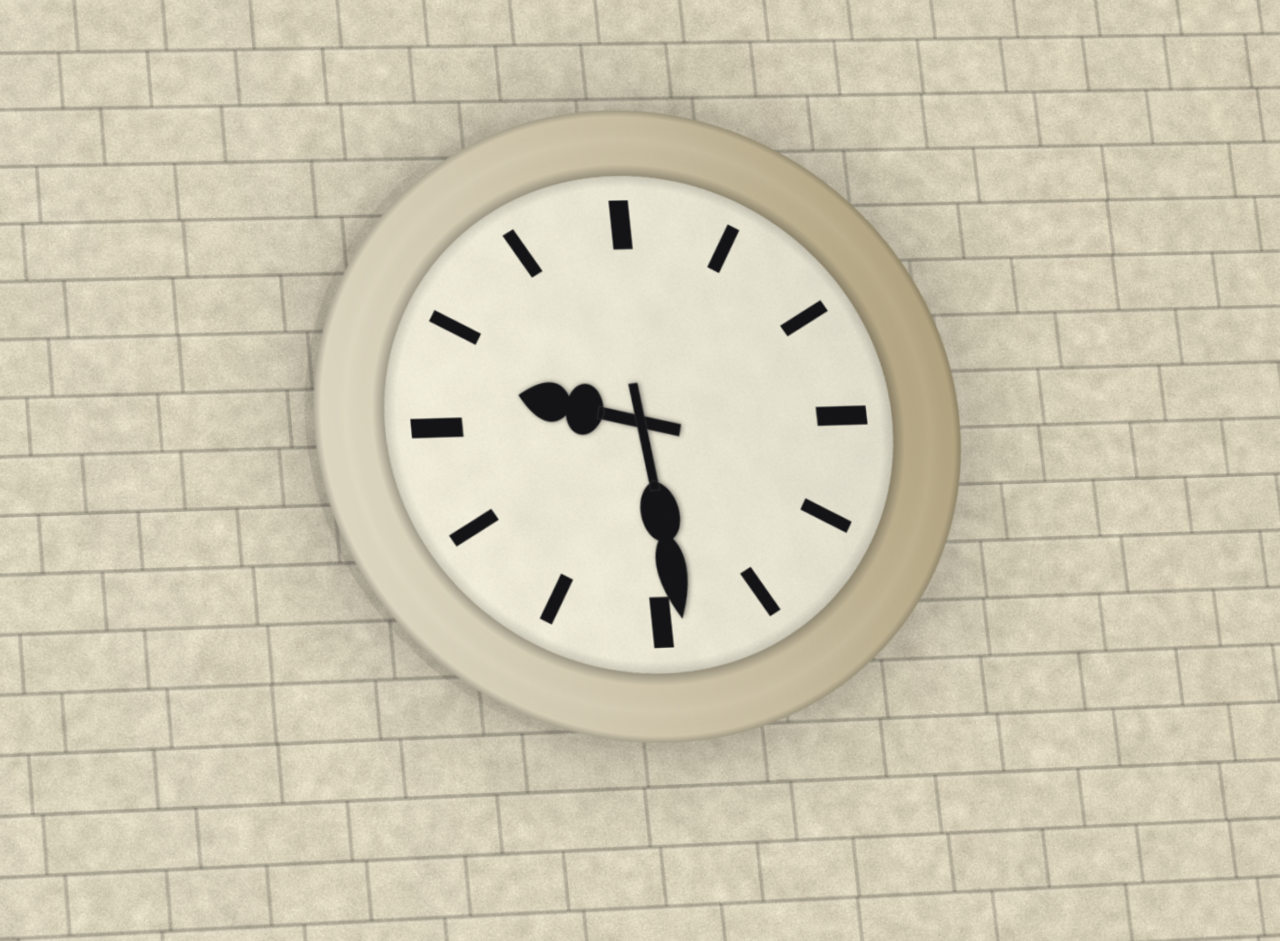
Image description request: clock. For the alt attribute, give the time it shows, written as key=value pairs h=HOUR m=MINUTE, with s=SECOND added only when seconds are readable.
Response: h=9 m=29
